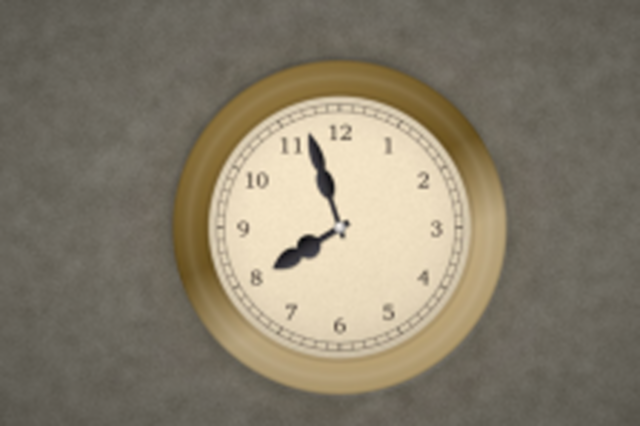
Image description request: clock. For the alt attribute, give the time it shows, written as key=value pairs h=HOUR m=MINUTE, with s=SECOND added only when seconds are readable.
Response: h=7 m=57
